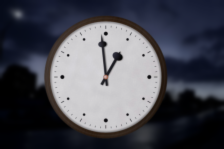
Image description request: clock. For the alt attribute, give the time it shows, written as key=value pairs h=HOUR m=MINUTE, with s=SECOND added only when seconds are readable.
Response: h=12 m=59
